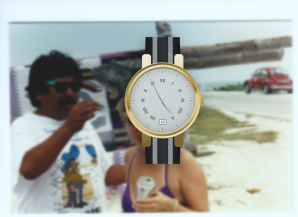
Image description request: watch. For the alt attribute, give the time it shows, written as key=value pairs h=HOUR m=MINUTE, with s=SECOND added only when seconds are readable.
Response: h=4 m=55
